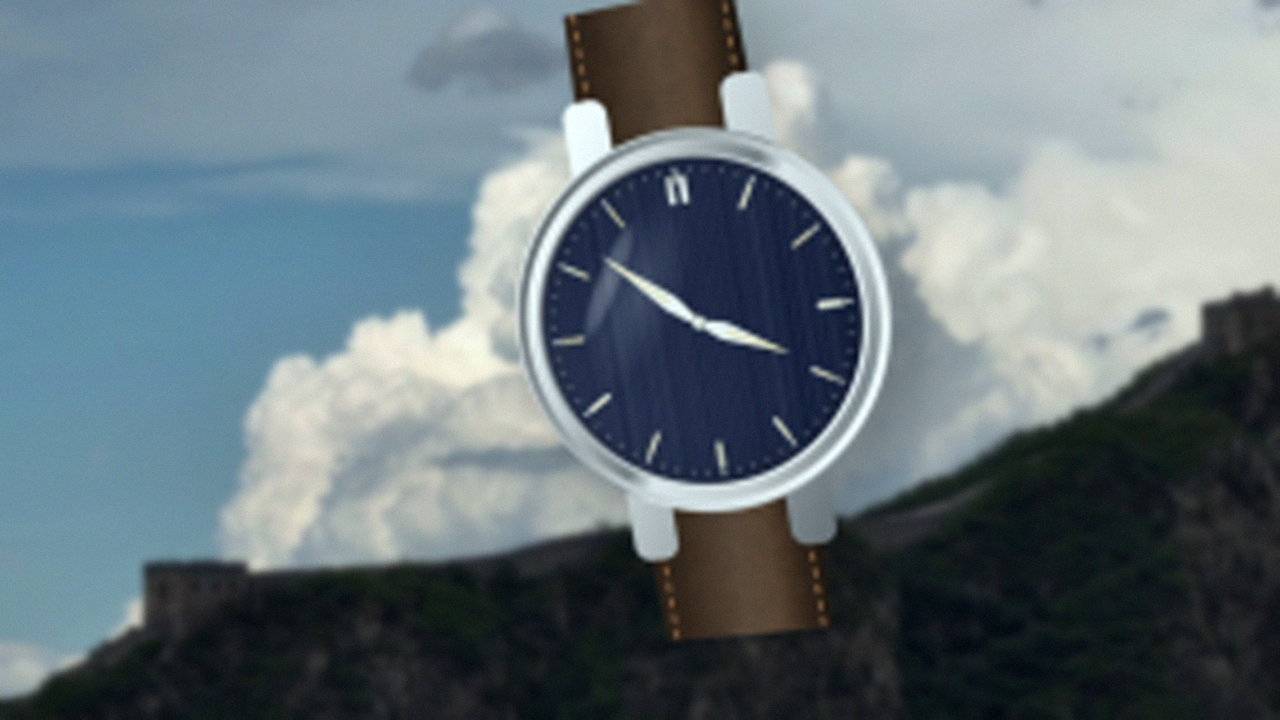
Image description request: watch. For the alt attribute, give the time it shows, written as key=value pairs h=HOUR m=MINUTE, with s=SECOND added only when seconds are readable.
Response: h=3 m=52
